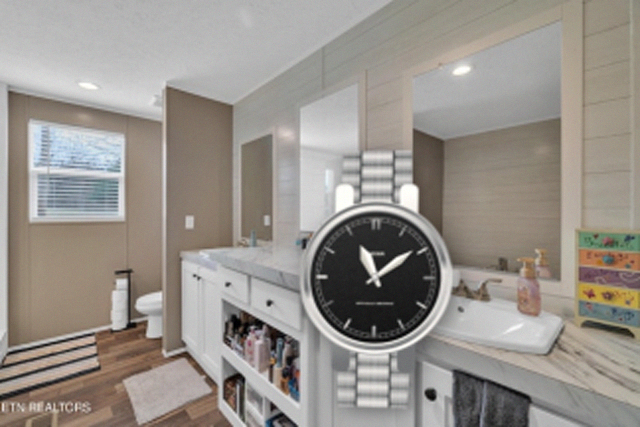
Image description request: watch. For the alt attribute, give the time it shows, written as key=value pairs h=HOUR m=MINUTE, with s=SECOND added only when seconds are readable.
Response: h=11 m=9
